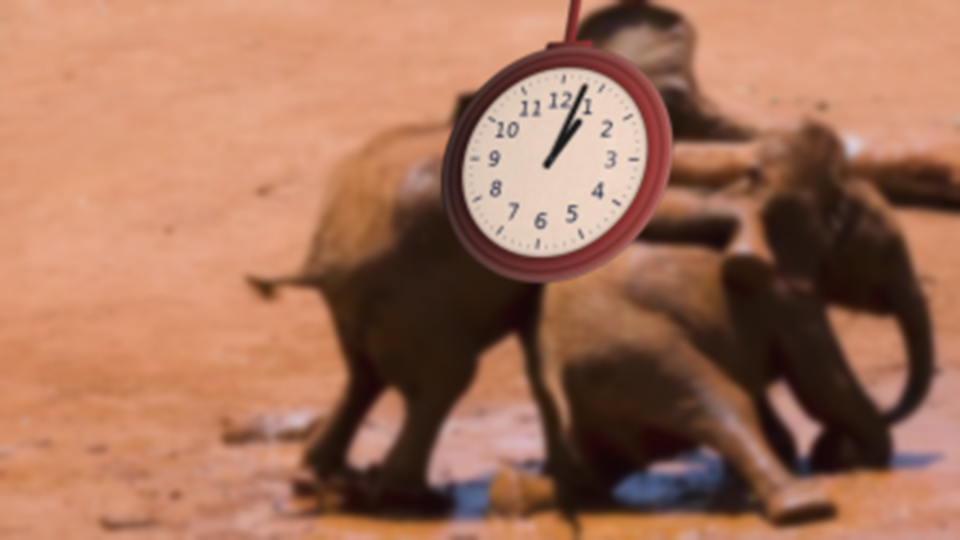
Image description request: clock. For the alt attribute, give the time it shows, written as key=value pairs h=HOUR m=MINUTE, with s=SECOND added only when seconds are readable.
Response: h=1 m=3
